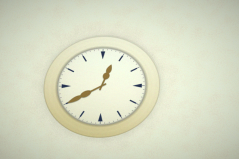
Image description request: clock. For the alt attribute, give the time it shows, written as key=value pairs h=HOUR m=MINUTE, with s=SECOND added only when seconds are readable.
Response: h=12 m=40
